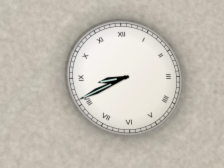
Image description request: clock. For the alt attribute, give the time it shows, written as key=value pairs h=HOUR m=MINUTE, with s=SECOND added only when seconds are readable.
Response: h=8 m=41
